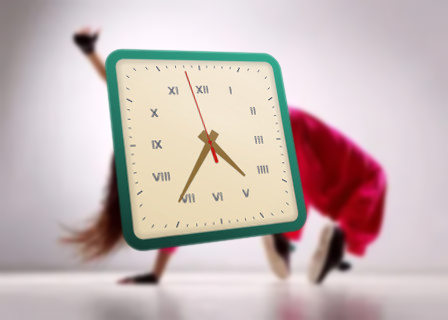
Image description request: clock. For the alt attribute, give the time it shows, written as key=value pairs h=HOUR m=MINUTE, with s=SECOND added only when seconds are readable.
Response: h=4 m=35 s=58
